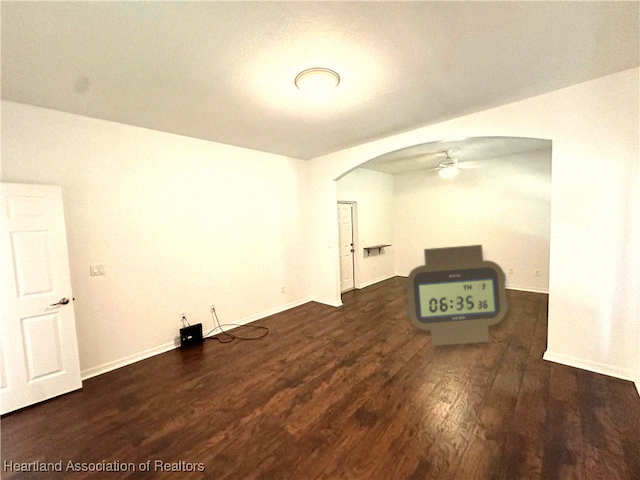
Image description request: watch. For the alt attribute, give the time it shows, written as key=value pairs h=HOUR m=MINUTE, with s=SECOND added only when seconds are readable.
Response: h=6 m=35
